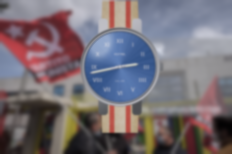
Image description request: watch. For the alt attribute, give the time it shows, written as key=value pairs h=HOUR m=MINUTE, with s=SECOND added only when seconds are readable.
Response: h=2 m=43
